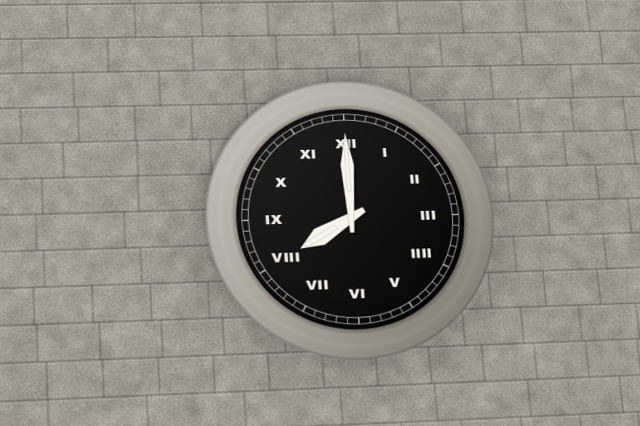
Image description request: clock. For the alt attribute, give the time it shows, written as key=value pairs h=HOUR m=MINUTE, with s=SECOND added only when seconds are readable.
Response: h=8 m=0
